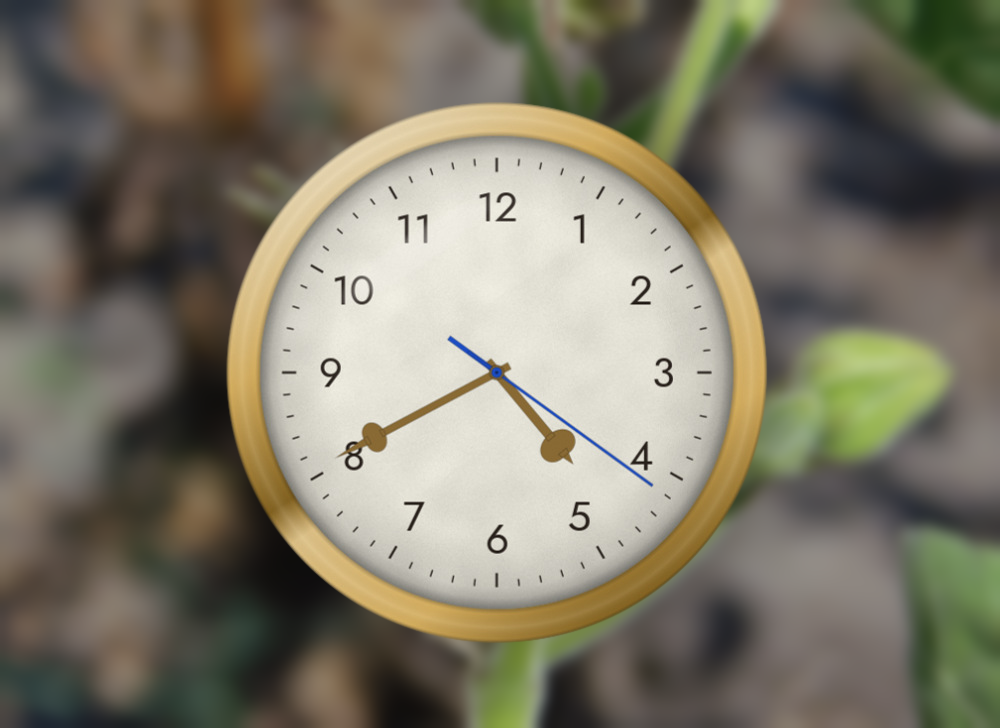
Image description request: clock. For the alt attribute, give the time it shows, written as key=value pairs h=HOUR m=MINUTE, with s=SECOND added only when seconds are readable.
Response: h=4 m=40 s=21
